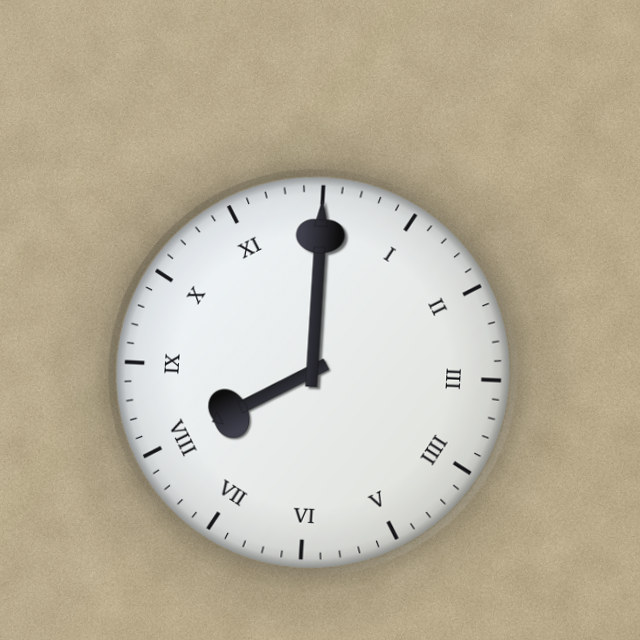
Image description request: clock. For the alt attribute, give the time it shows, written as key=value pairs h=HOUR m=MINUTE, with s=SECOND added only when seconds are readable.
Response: h=8 m=0
